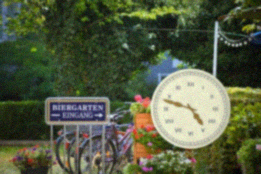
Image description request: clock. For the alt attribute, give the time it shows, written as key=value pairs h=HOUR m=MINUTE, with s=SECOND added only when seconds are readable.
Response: h=4 m=48
